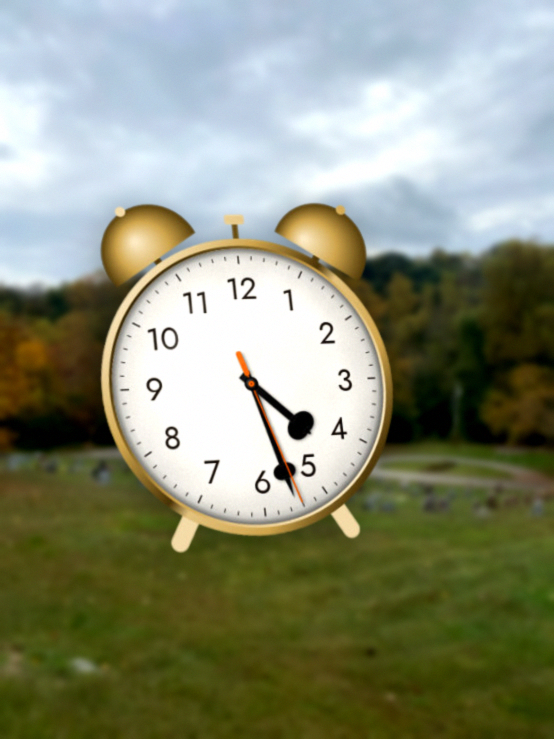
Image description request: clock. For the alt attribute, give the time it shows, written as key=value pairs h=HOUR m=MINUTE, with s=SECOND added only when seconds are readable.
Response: h=4 m=27 s=27
